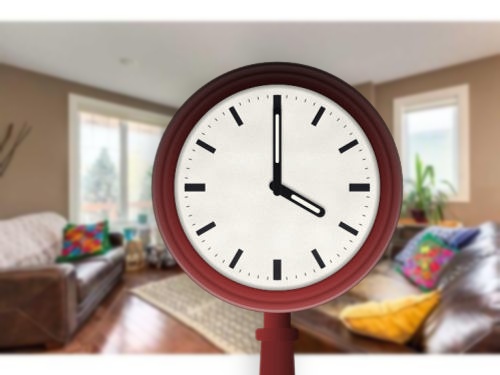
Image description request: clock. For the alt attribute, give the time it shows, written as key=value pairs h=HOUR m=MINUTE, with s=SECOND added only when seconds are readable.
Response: h=4 m=0
